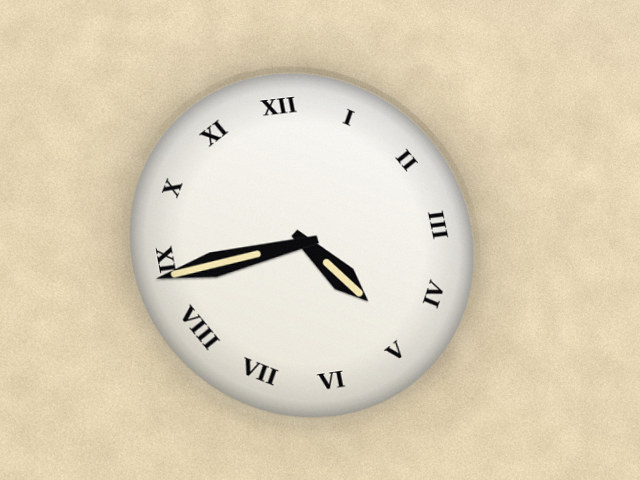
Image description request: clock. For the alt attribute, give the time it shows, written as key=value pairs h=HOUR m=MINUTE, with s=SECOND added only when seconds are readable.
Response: h=4 m=44
